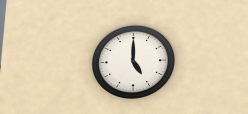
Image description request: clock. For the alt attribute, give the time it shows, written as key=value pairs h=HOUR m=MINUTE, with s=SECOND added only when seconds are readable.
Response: h=5 m=0
